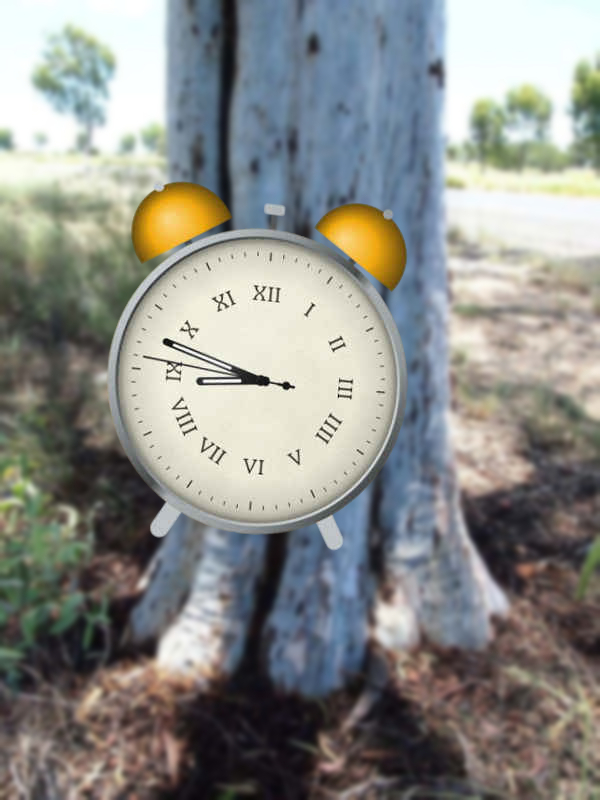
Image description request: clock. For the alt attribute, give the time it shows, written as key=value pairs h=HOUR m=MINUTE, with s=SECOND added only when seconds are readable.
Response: h=8 m=47 s=46
